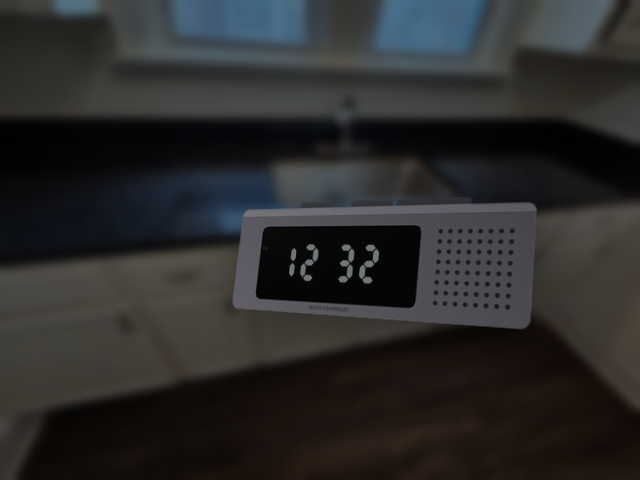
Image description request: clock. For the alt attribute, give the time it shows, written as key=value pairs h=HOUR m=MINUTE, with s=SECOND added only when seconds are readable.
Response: h=12 m=32
